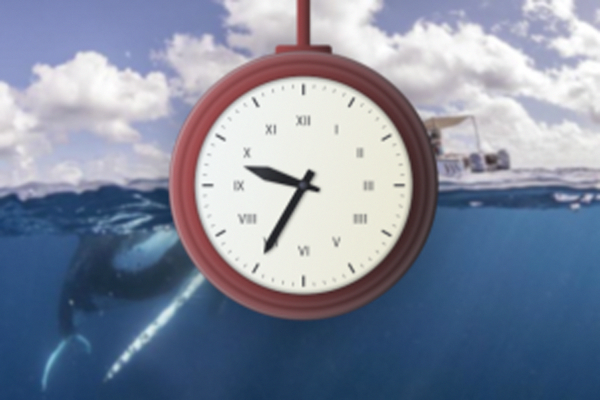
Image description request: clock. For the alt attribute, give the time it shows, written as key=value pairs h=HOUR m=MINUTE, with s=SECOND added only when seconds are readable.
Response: h=9 m=35
